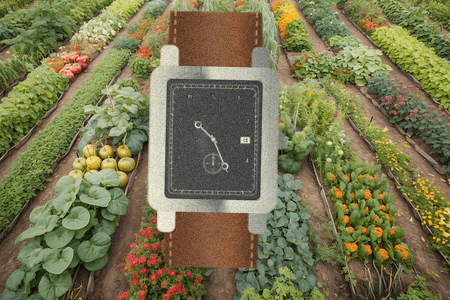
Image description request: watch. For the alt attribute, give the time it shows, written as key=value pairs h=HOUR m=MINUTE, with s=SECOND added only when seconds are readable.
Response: h=10 m=26
